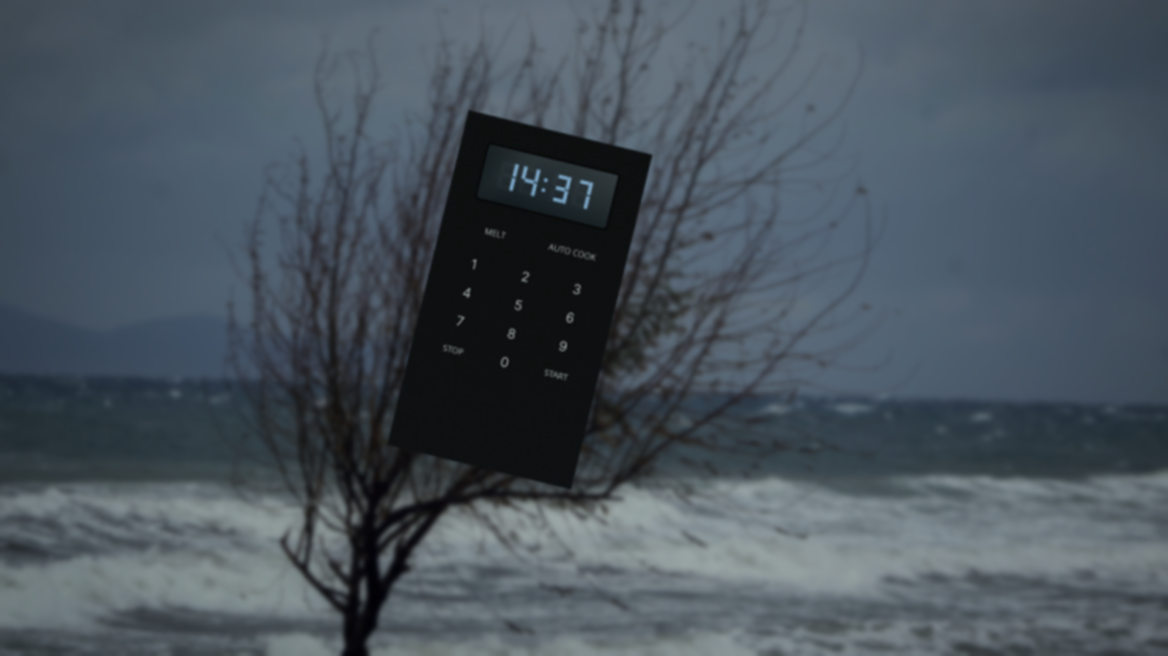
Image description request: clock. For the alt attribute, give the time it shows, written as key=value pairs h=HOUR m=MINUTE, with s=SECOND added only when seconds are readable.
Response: h=14 m=37
